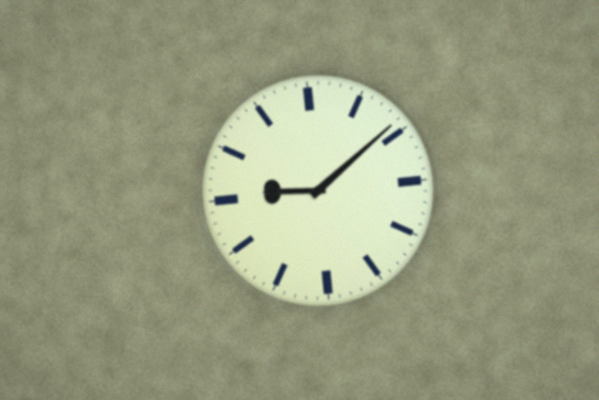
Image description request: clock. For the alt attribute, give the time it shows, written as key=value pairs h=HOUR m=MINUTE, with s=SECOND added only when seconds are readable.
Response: h=9 m=9
